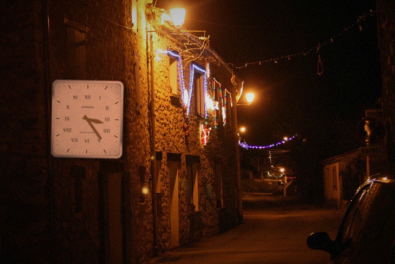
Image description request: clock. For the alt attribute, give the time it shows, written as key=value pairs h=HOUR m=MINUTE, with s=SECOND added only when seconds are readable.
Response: h=3 m=24
